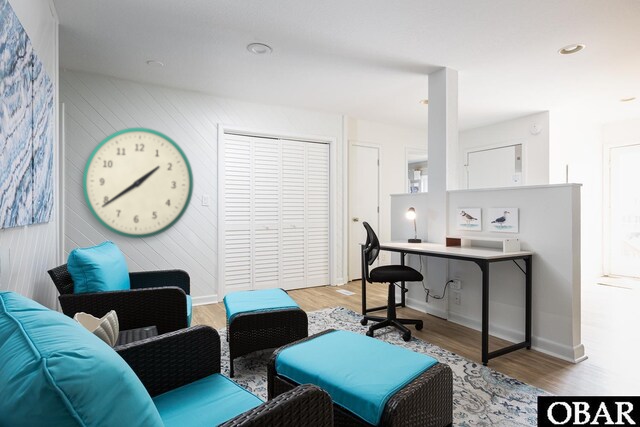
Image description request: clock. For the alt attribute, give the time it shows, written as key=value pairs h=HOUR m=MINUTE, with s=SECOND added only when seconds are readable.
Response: h=1 m=39
